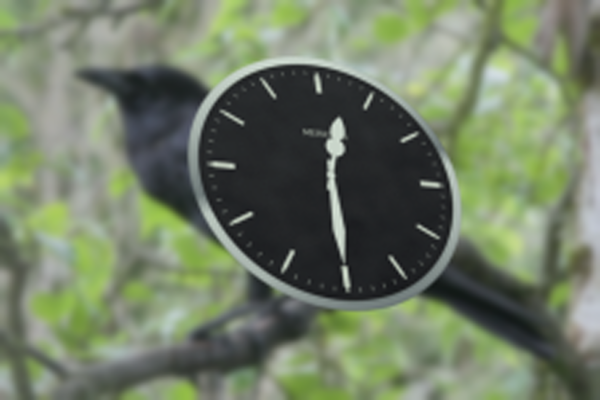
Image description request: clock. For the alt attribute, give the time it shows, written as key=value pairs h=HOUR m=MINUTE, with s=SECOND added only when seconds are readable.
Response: h=12 m=30
